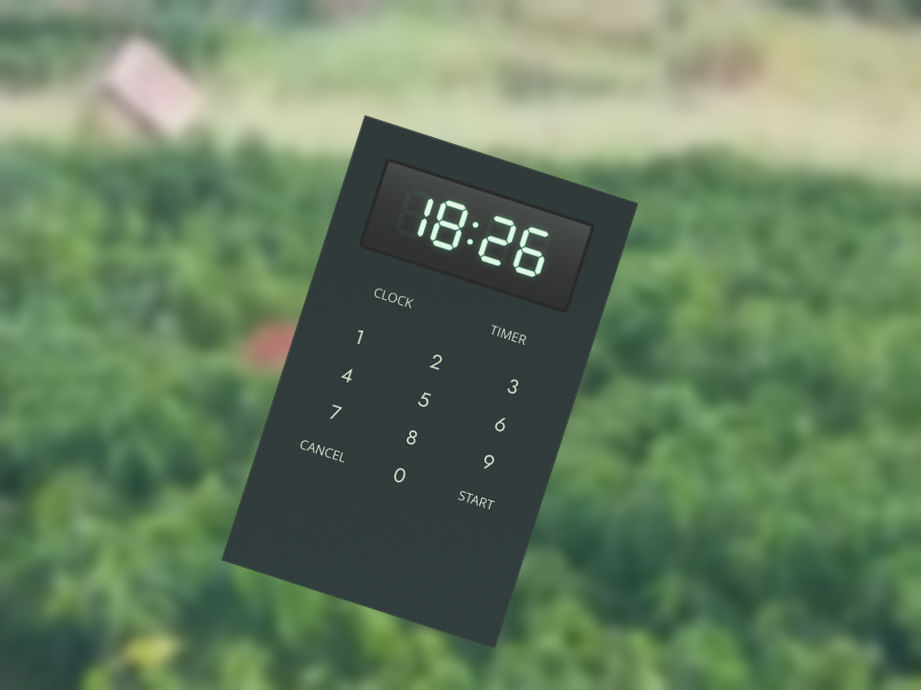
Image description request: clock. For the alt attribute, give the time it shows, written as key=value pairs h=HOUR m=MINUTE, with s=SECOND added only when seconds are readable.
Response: h=18 m=26
